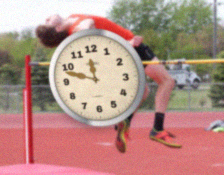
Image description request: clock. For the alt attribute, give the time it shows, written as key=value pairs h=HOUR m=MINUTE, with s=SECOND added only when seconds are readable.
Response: h=11 m=48
